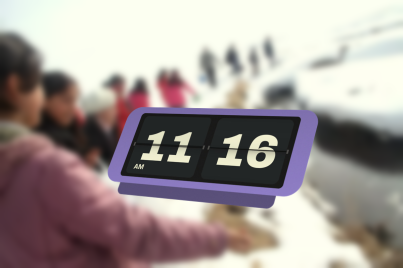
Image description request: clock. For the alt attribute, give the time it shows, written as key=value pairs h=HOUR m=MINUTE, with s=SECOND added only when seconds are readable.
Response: h=11 m=16
